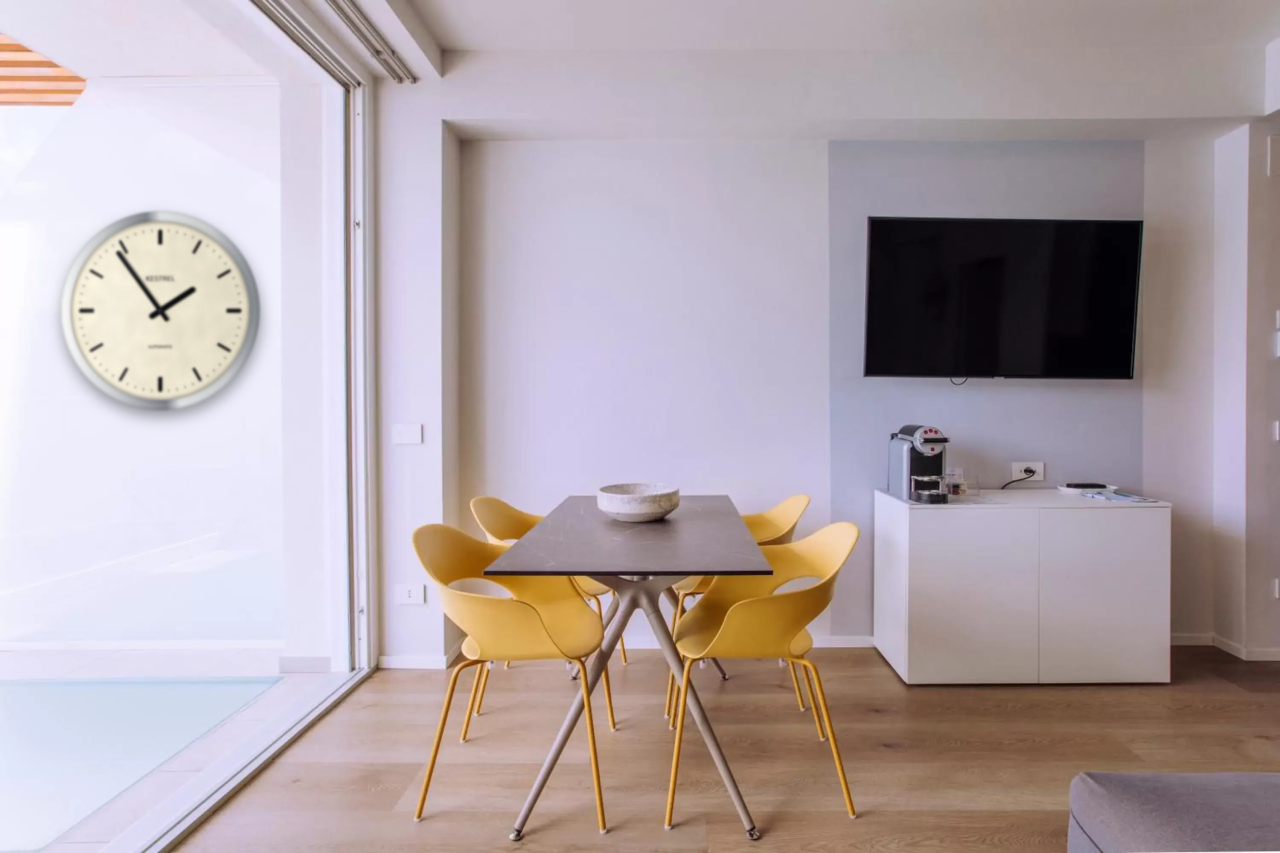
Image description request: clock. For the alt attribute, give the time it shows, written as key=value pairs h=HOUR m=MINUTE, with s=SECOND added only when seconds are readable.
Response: h=1 m=54
